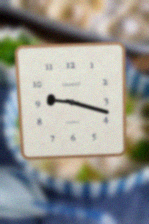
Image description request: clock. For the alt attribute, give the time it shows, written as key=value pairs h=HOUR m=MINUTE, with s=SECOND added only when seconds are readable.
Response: h=9 m=18
